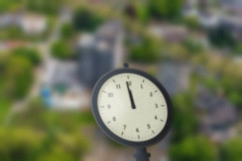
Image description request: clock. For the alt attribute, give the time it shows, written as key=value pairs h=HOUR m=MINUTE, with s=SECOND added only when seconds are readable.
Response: h=11 m=59
